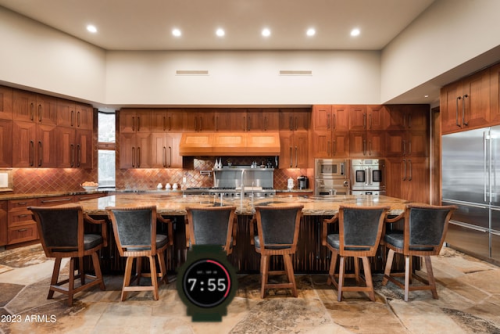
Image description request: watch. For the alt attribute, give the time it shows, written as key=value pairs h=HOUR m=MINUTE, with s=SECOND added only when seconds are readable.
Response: h=7 m=55
